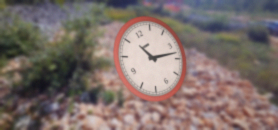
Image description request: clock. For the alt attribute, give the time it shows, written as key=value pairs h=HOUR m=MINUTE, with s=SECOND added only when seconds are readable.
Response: h=11 m=18
